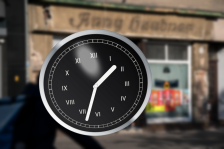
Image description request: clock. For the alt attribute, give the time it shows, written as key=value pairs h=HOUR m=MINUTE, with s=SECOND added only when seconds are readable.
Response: h=1 m=33
